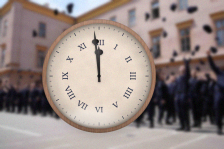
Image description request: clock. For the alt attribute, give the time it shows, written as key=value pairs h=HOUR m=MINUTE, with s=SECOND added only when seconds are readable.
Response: h=11 m=59
